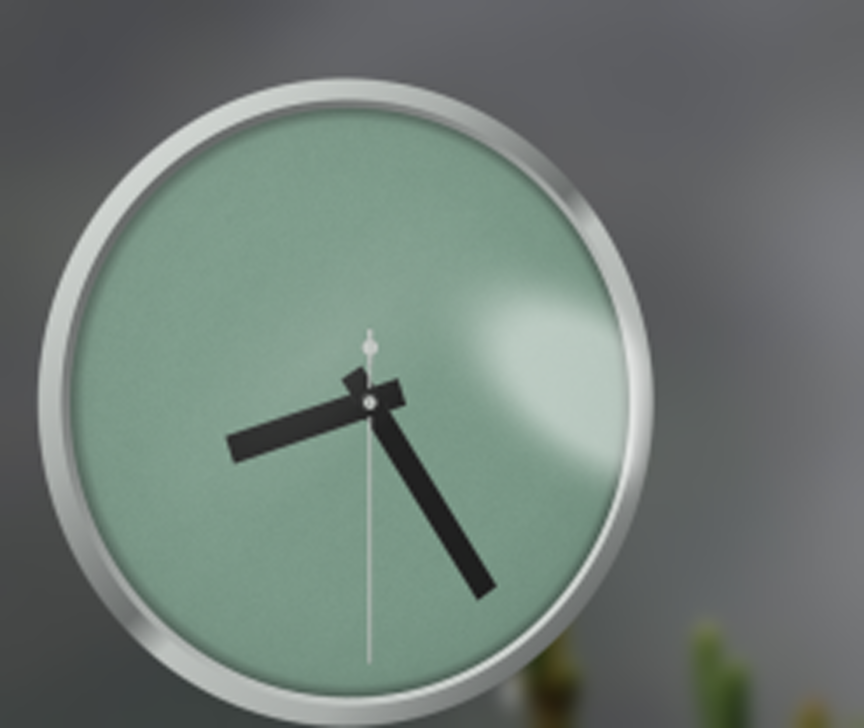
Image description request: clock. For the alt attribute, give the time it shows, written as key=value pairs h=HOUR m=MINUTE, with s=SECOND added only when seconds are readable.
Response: h=8 m=24 s=30
